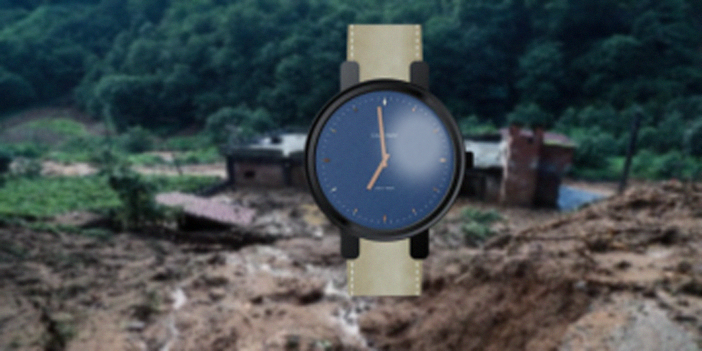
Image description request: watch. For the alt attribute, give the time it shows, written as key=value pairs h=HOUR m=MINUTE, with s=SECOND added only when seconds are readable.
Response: h=6 m=59
